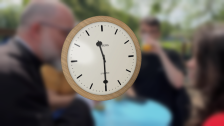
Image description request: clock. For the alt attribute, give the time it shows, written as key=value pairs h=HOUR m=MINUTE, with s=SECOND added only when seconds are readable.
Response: h=11 m=30
